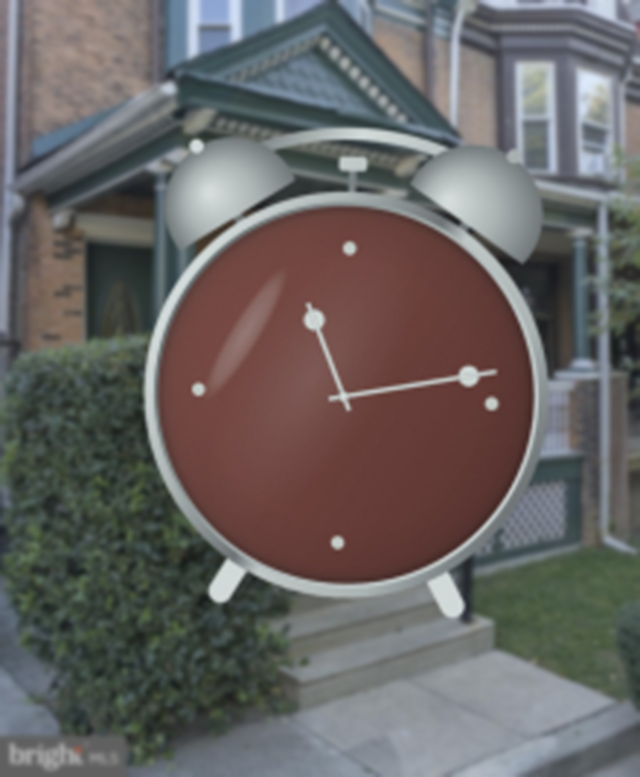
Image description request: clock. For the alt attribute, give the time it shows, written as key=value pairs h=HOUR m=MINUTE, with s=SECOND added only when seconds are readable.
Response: h=11 m=13
